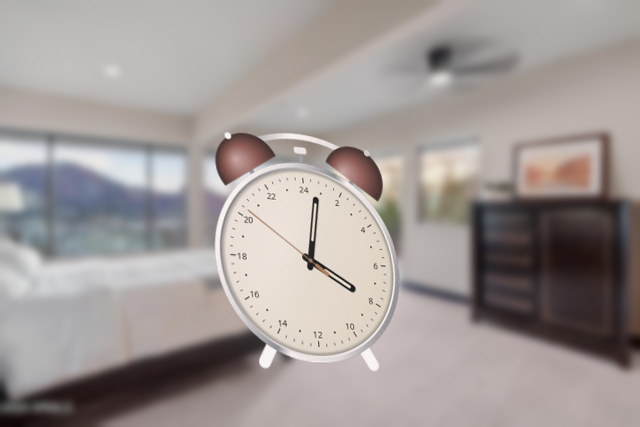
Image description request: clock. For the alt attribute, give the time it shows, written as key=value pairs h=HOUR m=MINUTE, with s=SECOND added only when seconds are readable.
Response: h=8 m=1 s=51
